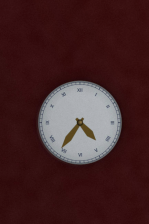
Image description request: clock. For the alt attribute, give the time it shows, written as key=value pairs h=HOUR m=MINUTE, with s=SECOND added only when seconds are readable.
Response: h=4 m=36
